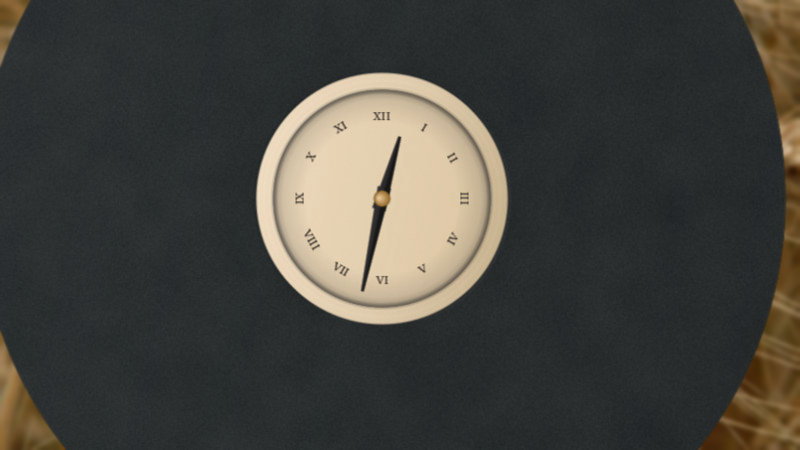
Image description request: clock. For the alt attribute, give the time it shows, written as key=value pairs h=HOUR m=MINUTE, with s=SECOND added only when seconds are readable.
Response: h=12 m=32
